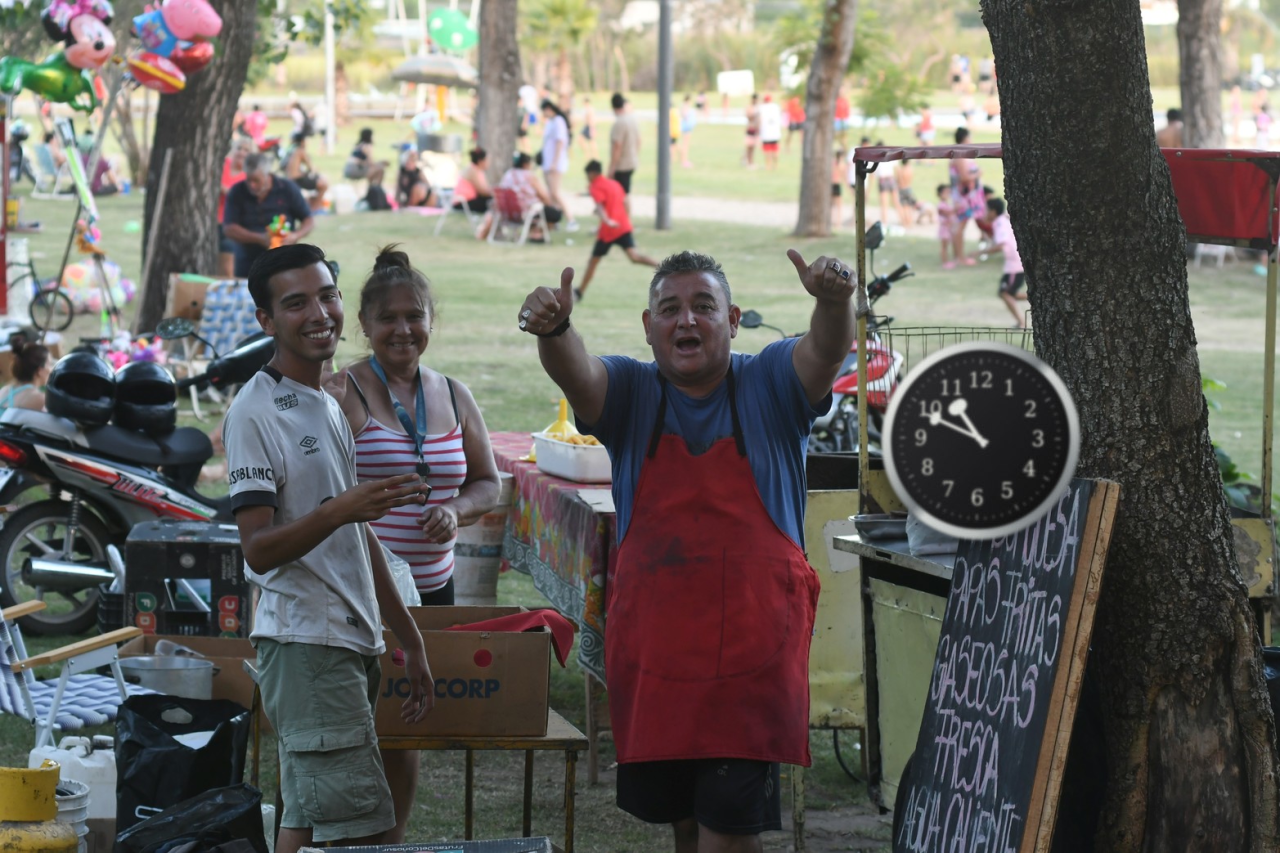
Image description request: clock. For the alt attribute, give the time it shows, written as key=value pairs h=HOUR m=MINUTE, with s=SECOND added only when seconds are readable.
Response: h=10 m=49
